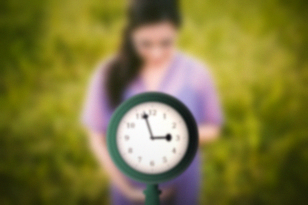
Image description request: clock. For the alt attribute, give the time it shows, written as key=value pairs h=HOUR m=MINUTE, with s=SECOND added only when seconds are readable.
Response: h=2 m=57
